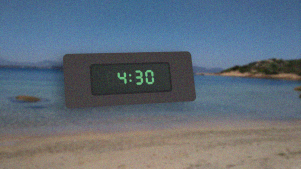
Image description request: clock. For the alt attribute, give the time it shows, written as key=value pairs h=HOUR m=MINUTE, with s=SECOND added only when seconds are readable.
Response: h=4 m=30
